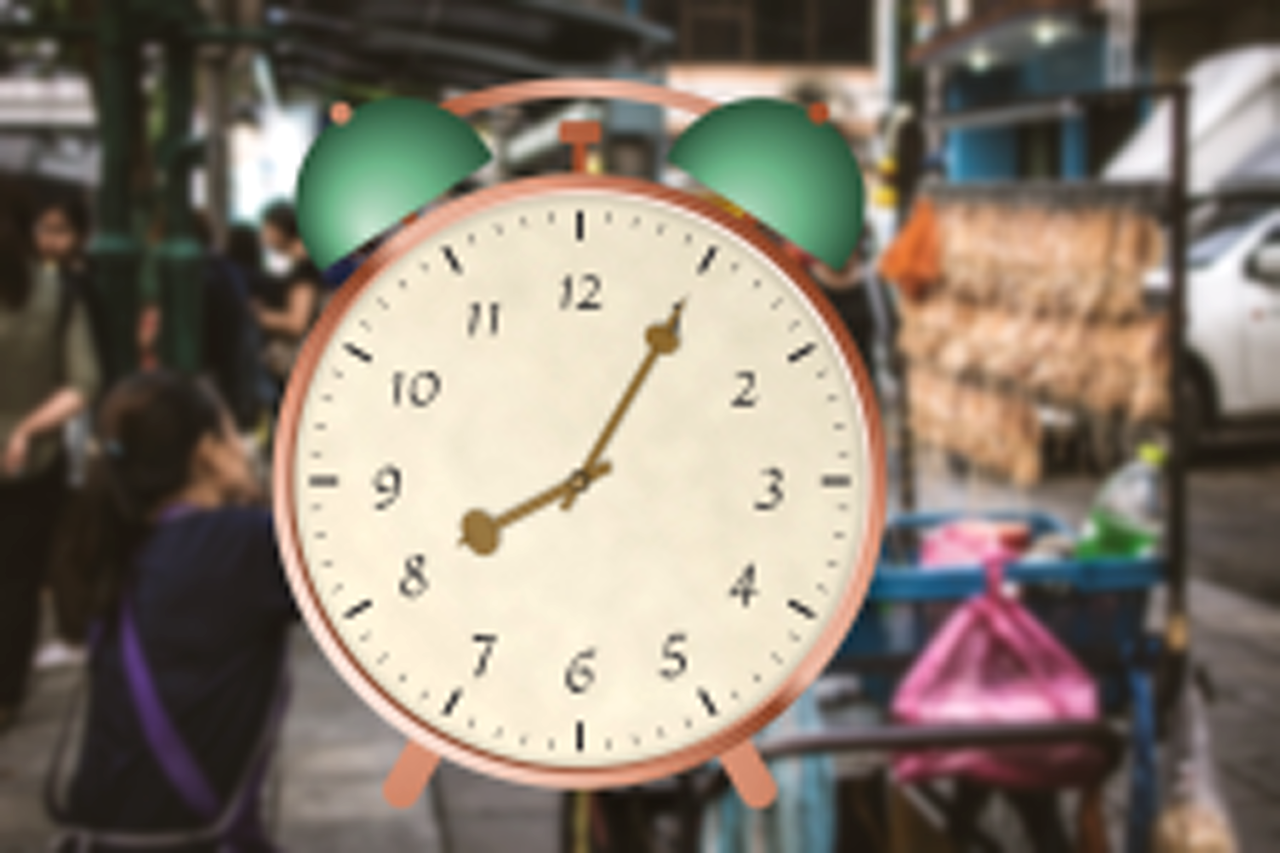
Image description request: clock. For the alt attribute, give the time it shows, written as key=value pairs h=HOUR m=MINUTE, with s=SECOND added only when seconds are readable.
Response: h=8 m=5
